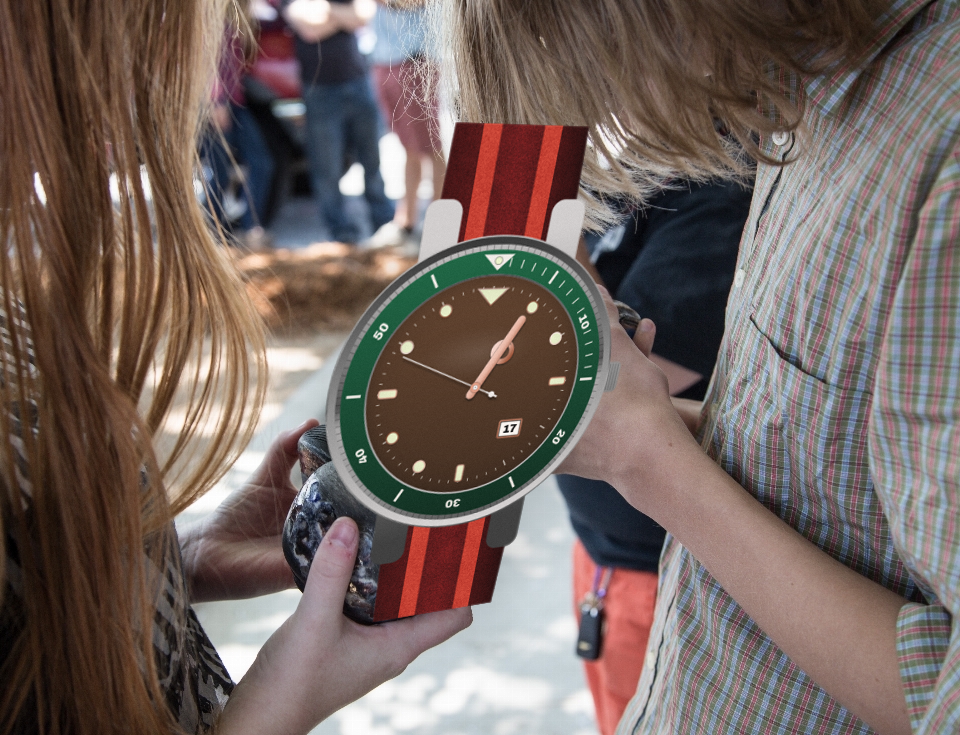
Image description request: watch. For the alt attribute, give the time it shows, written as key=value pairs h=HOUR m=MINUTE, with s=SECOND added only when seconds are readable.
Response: h=1 m=4 s=49
